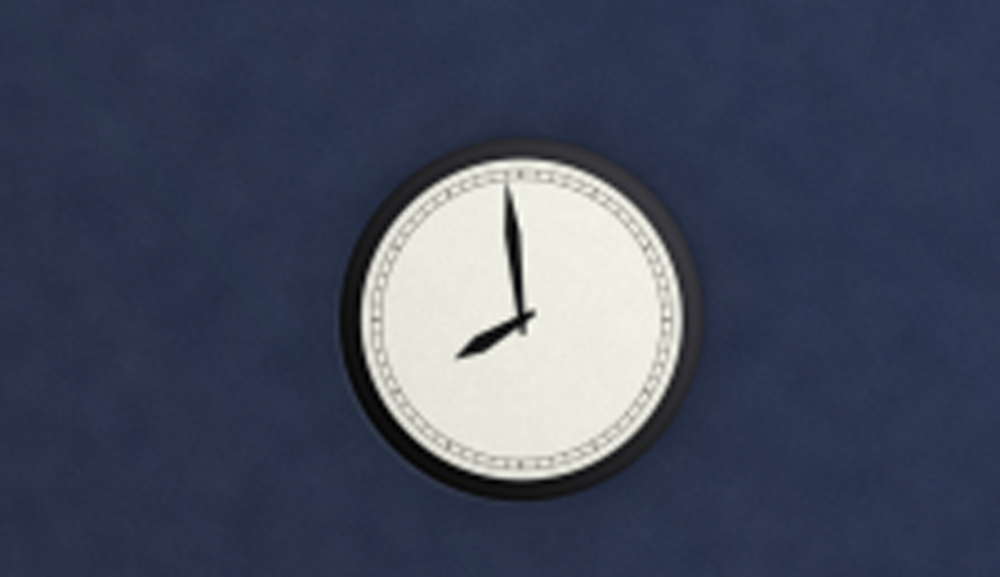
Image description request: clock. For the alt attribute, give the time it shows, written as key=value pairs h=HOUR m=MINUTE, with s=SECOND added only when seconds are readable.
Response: h=7 m=59
